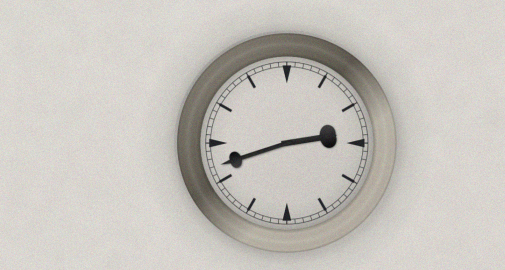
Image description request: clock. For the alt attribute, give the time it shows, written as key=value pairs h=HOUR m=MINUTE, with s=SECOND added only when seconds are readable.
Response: h=2 m=42
